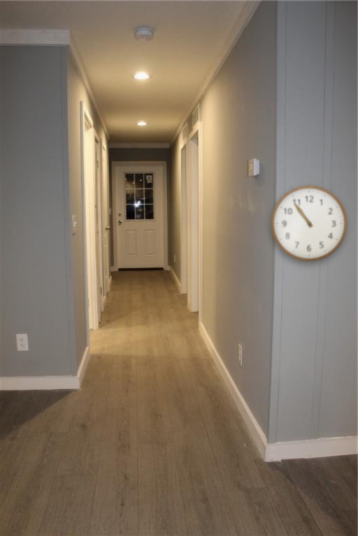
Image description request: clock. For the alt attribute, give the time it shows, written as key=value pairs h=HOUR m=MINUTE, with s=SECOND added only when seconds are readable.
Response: h=10 m=54
